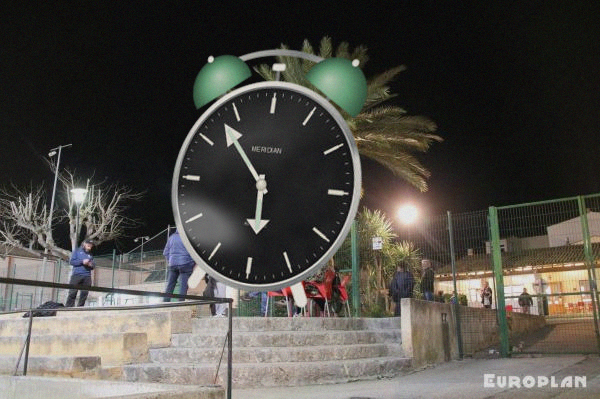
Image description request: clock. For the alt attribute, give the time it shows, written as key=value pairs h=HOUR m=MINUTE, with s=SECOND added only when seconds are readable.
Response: h=5 m=53
